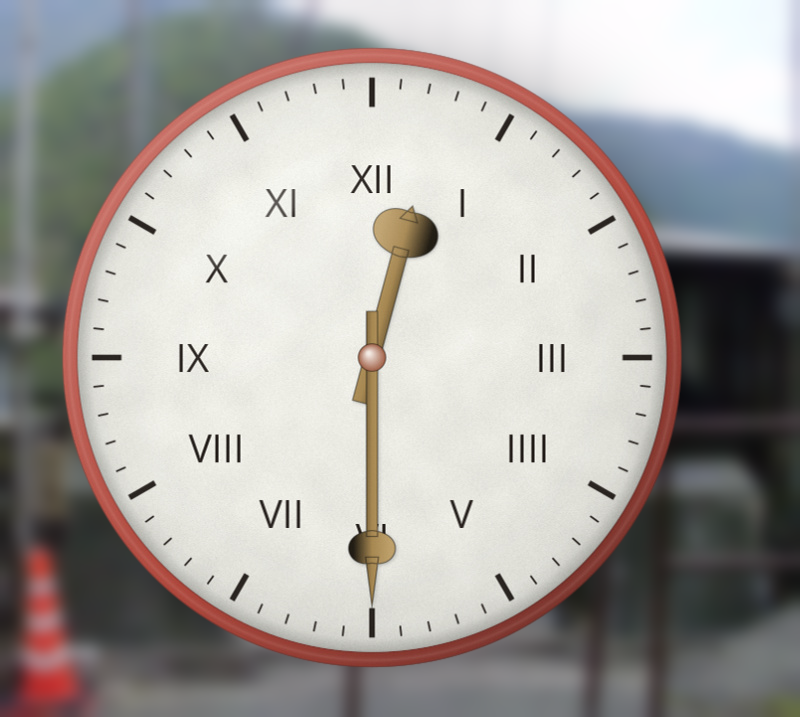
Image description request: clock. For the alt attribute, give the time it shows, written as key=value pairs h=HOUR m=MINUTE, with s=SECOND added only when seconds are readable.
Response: h=12 m=30
